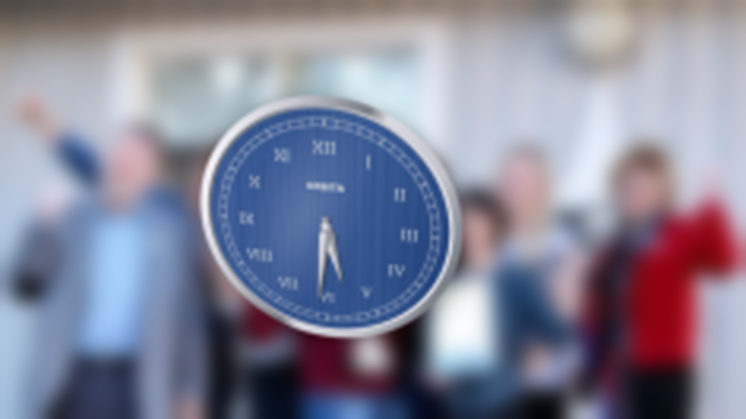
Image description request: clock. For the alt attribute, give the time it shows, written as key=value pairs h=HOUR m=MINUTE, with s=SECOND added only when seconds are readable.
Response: h=5 m=31
